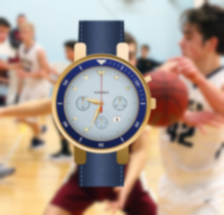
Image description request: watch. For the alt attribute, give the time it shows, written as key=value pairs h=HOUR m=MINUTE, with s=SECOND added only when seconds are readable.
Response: h=9 m=34
